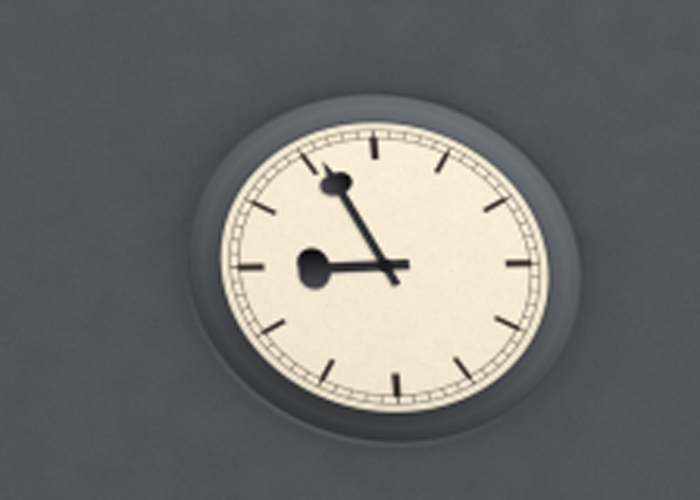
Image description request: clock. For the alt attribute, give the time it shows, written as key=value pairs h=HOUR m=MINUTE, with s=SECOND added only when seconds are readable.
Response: h=8 m=56
